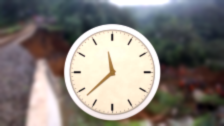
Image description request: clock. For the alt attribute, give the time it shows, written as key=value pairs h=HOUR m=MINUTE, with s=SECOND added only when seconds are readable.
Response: h=11 m=38
